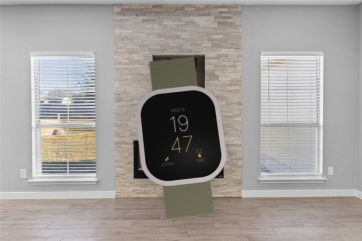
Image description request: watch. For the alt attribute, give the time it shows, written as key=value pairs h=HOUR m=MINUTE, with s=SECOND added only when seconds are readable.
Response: h=19 m=47
